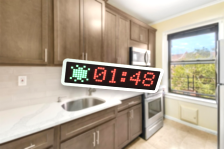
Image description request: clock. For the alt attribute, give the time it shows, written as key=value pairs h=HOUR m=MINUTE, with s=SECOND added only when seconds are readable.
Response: h=1 m=48
